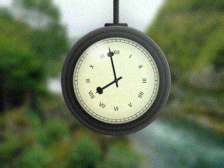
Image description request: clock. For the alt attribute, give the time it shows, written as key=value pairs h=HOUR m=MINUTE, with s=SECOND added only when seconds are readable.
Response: h=7 m=58
